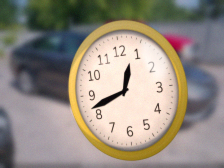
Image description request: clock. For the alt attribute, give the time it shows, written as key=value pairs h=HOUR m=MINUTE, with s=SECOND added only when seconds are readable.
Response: h=12 m=42
